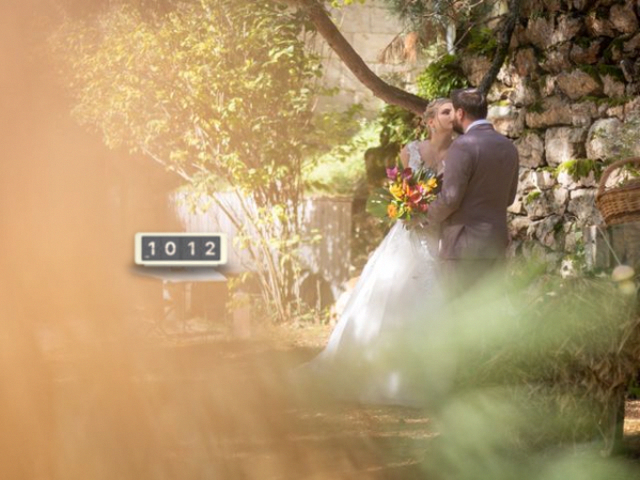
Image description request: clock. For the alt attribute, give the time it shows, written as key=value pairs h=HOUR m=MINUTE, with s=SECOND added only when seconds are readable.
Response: h=10 m=12
